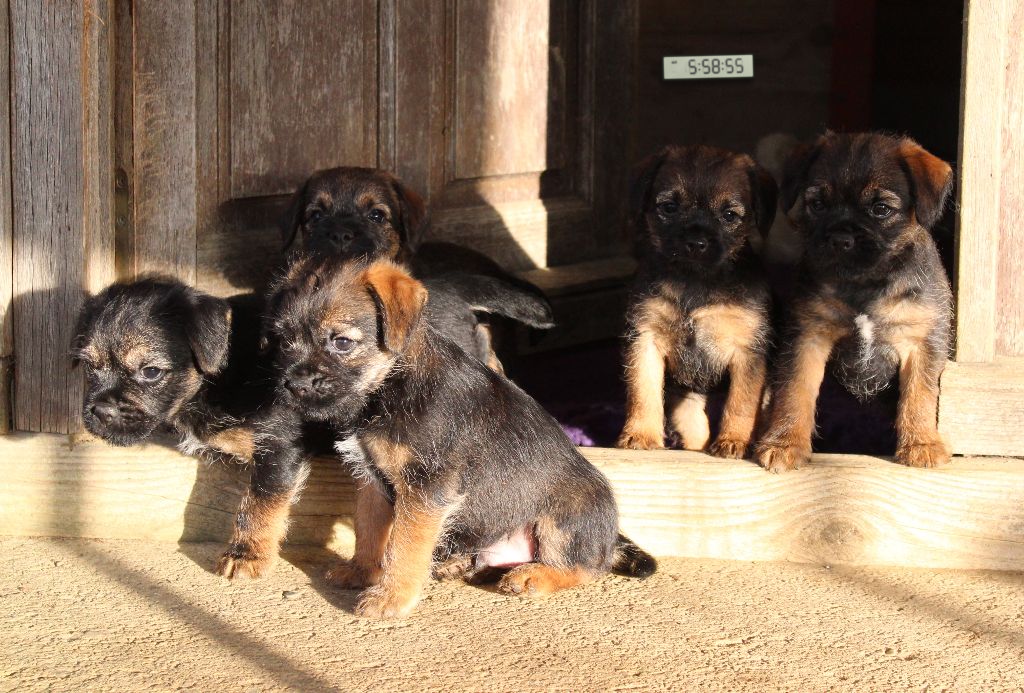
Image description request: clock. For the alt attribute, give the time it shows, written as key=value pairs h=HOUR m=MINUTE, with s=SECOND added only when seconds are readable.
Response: h=5 m=58 s=55
